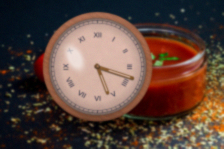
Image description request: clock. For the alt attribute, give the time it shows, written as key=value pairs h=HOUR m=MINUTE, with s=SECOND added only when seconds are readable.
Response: h=5 m=18
